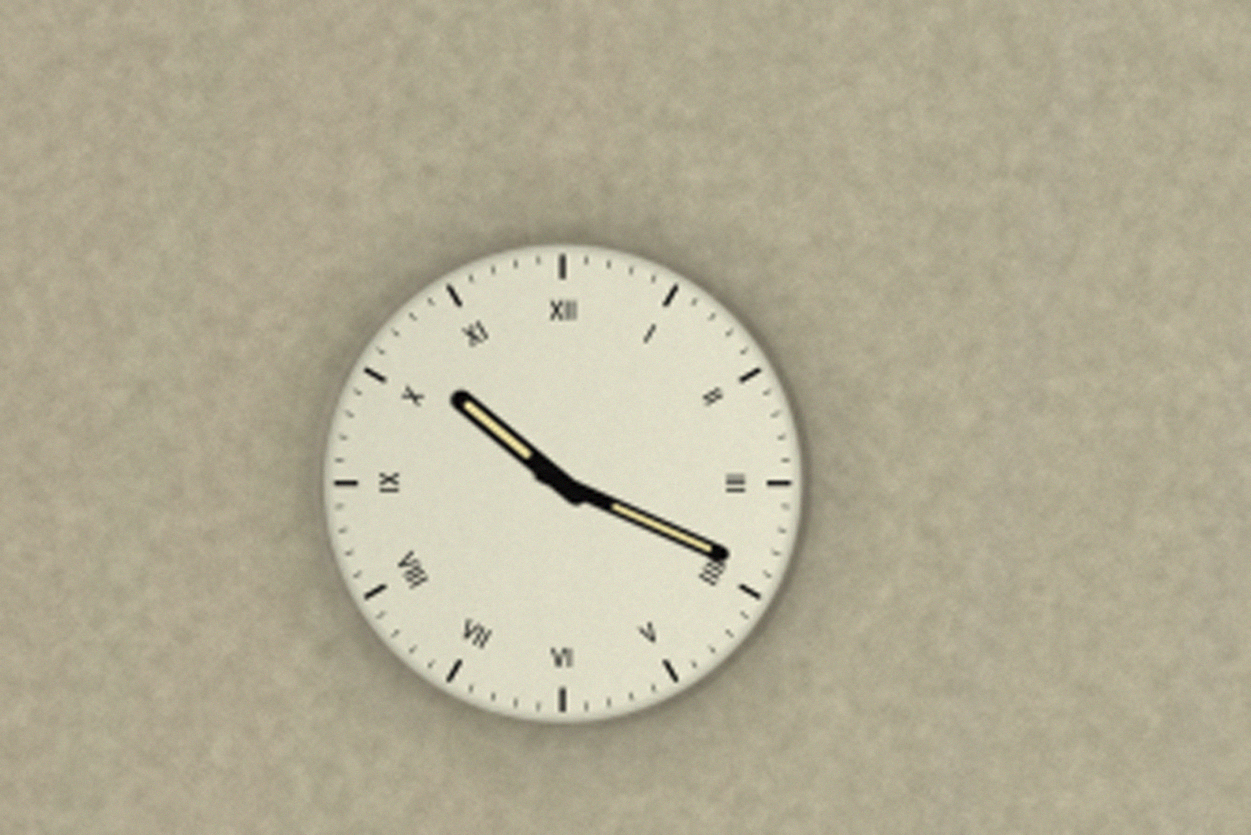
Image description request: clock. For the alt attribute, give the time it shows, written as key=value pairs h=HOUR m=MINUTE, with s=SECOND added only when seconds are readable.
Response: h=10 m=19
